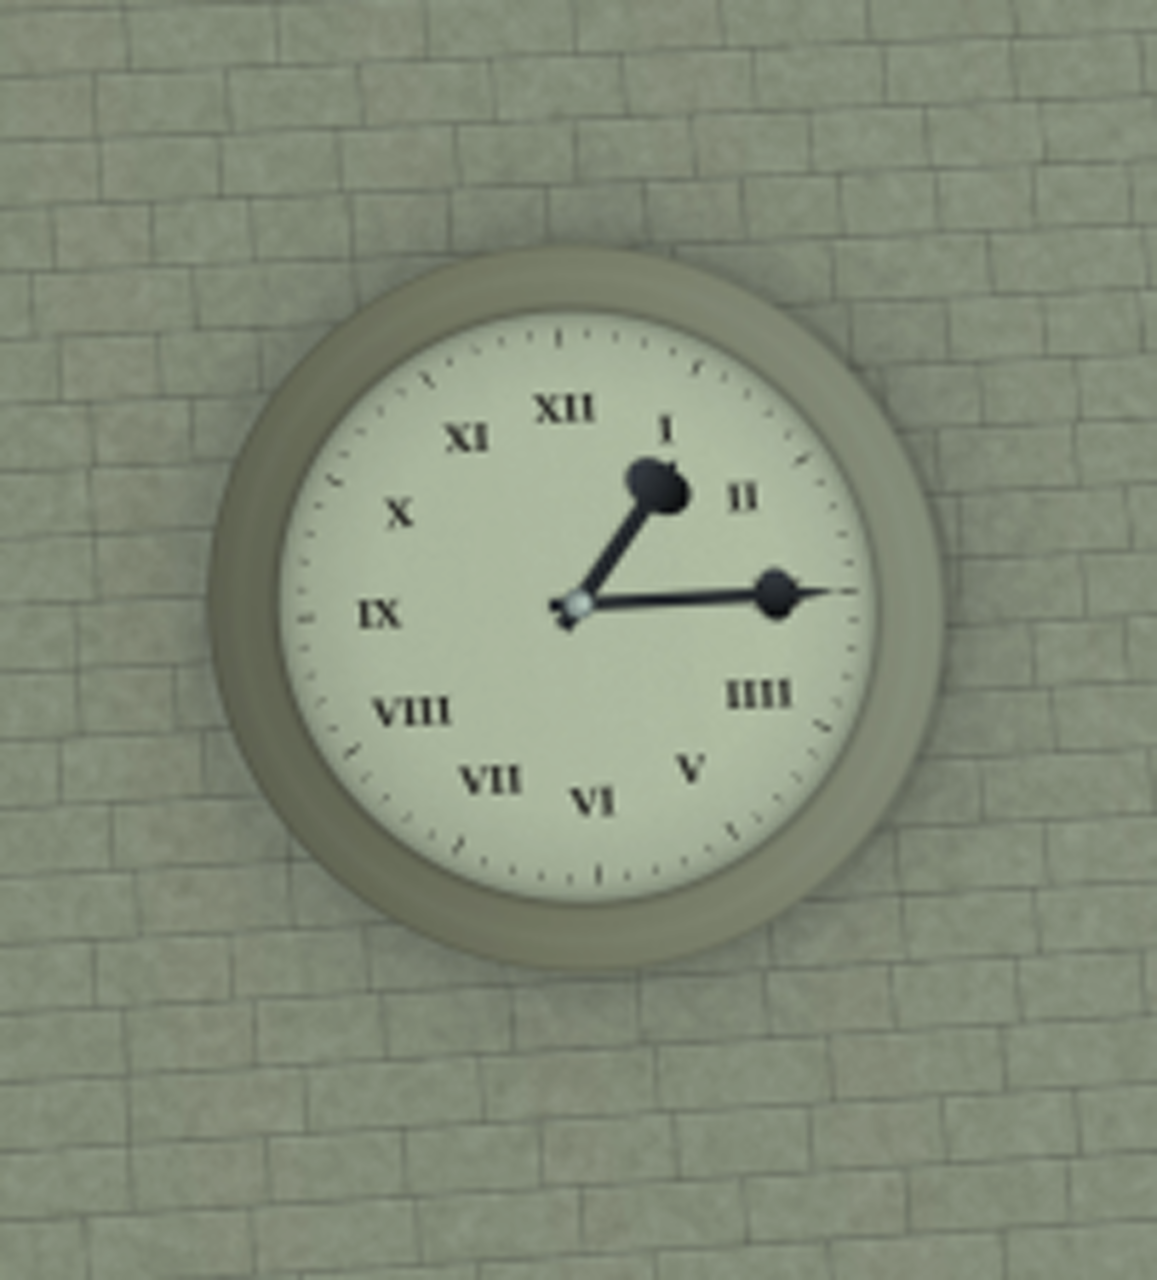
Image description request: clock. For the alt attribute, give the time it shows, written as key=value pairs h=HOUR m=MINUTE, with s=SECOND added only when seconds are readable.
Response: h=1 m=15
